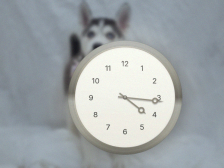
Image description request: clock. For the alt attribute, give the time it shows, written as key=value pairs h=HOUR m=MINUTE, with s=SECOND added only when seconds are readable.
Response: h=4 m=16
